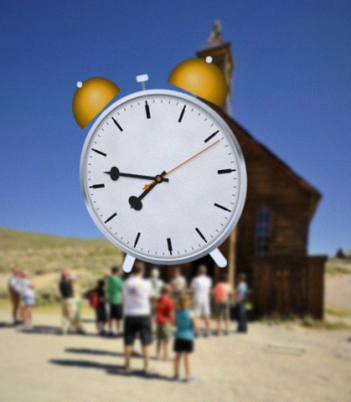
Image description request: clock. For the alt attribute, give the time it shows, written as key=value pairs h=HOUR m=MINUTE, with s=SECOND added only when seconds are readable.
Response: h=7 m=47 s=11
